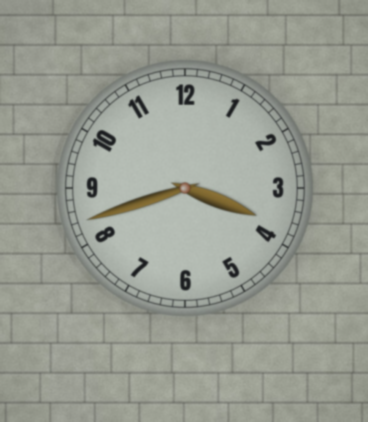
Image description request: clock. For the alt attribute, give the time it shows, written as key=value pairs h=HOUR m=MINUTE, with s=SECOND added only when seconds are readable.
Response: h=3 m=42
